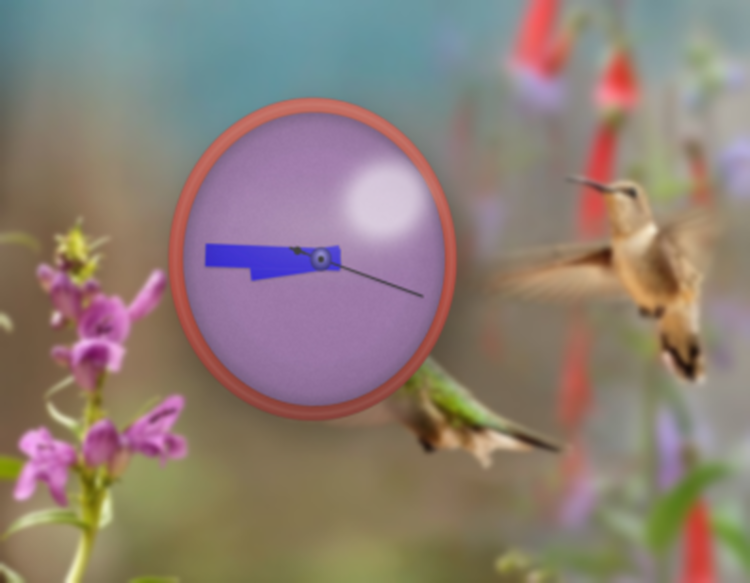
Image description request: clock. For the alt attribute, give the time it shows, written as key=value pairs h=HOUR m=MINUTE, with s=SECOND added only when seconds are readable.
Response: h=8 m=45 s=18
